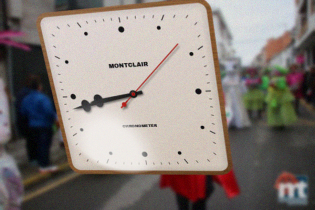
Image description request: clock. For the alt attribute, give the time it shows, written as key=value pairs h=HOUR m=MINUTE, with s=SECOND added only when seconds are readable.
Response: h=8 m=43 s=8
